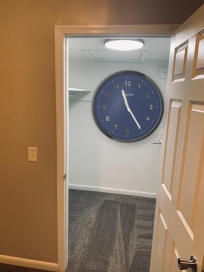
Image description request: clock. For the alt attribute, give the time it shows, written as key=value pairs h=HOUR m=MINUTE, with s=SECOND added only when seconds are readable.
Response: h=11 m=25
